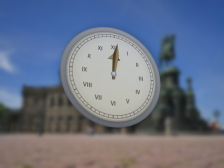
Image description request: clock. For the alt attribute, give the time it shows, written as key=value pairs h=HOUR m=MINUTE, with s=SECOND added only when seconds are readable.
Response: h=12 m=1
